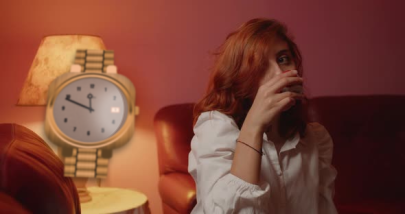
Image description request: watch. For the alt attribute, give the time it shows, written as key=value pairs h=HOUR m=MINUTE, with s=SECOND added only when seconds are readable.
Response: h=11 m=49
